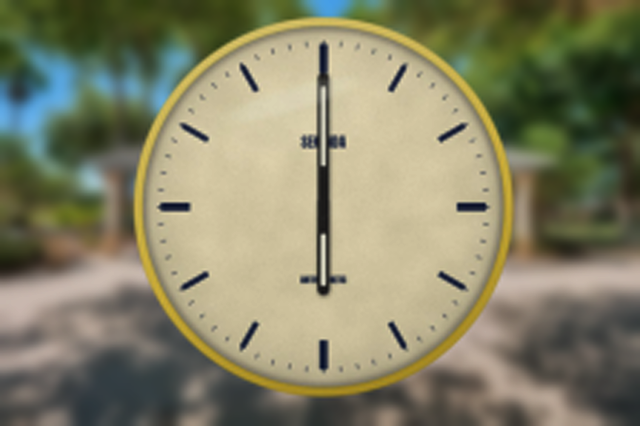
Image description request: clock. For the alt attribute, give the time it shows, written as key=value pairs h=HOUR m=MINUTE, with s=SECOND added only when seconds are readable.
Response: h=6 m=0
